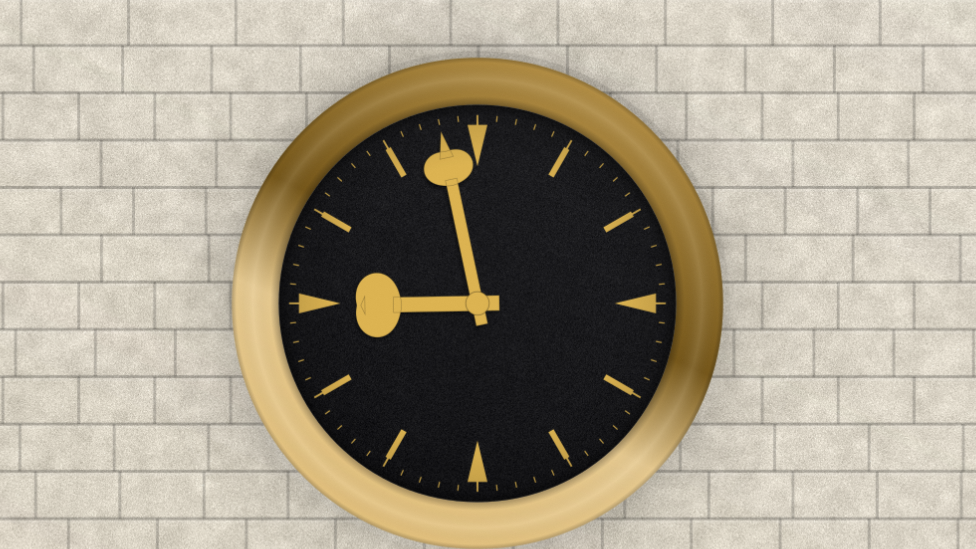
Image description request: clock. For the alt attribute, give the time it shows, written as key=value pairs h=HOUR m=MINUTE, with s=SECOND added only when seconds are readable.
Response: h=8 m=58
